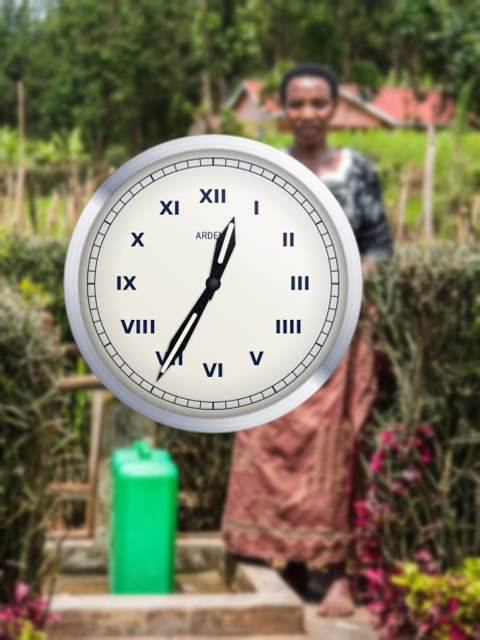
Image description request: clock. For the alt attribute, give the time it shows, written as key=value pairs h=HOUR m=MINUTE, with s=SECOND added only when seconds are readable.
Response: h=12 m=35
